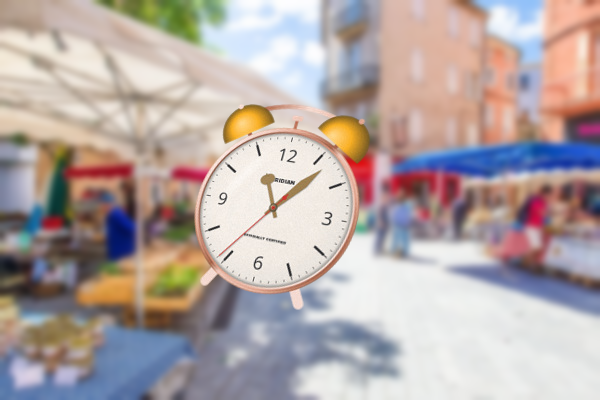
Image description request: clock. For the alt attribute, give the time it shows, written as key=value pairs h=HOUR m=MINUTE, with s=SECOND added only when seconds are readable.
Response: h=11 m=6 s=36
